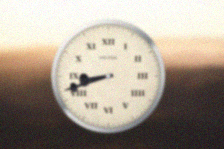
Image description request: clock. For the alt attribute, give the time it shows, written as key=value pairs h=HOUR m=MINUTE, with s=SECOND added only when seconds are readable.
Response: h=8 m=42
